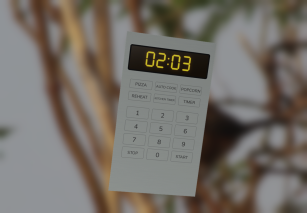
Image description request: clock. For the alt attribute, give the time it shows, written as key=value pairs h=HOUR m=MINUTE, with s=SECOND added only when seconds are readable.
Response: h=2 m=3
